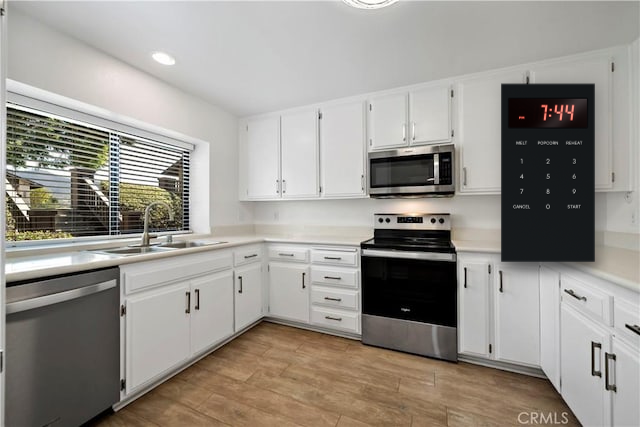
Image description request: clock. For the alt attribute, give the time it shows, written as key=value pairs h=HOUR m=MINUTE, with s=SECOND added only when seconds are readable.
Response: h=7 m=44
